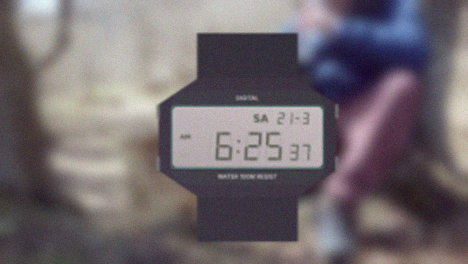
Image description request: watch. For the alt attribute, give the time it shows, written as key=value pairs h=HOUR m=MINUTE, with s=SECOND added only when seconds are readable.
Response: h=6 m=25 s=37
